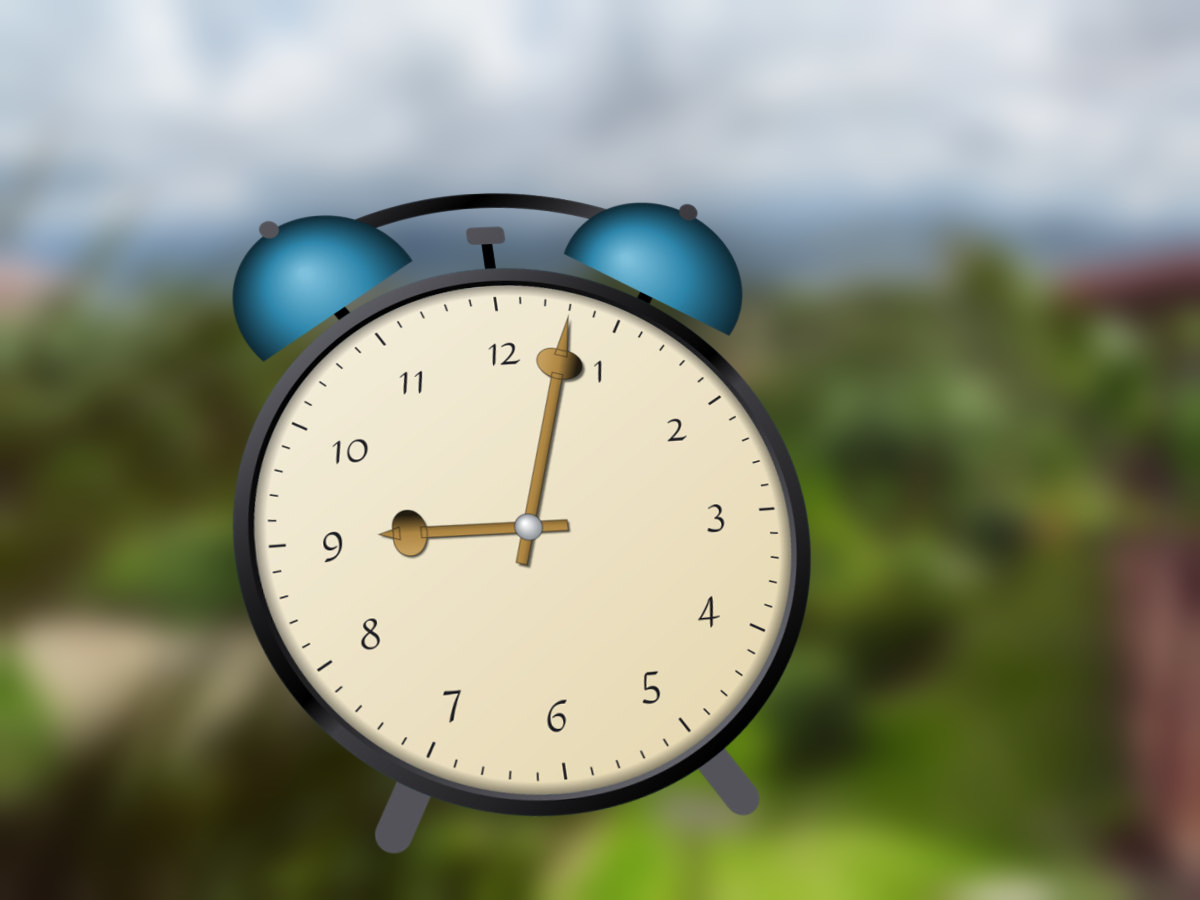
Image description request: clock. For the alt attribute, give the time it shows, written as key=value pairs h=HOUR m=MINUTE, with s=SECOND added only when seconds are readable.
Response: h=9 m=3
